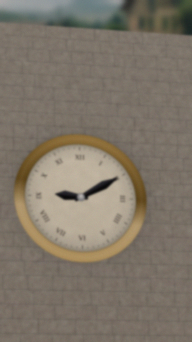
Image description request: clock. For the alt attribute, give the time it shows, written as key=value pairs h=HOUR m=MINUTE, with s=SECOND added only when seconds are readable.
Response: h=9 m=10
